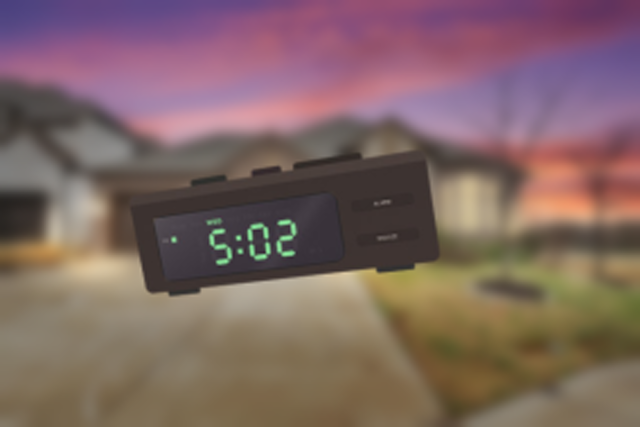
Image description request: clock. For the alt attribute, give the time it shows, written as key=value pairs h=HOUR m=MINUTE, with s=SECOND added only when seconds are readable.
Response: h=5 m=2
